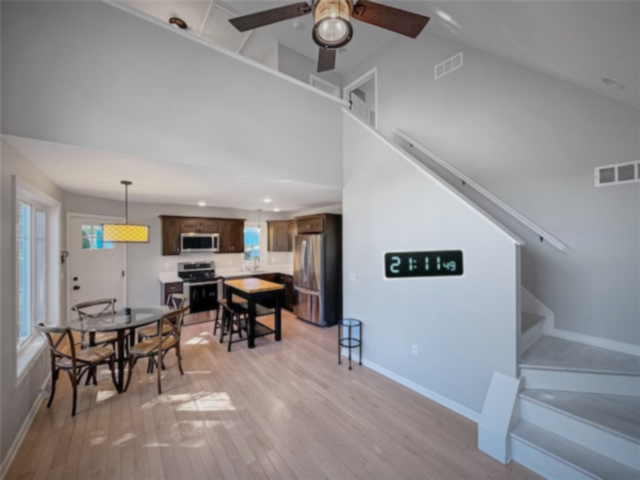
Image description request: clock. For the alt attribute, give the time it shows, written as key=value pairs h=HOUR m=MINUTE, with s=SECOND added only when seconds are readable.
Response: h=21 m=11
